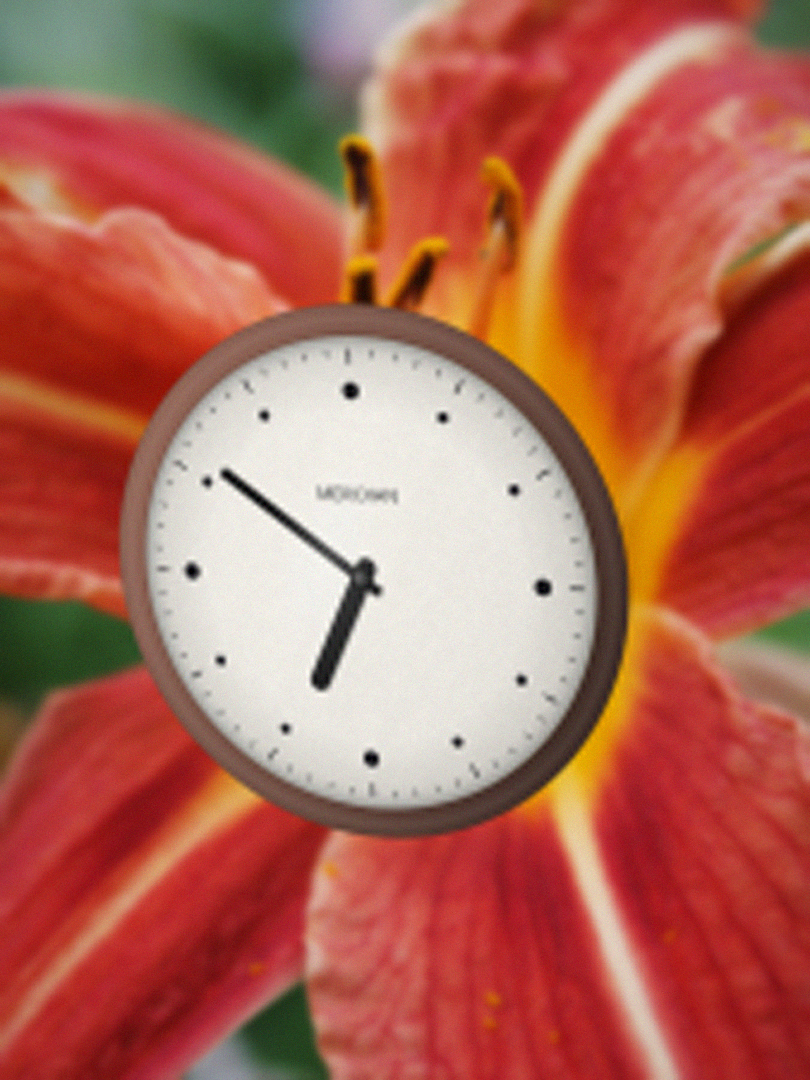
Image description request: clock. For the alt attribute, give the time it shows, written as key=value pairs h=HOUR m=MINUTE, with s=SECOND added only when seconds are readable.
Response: h=6 m=51
